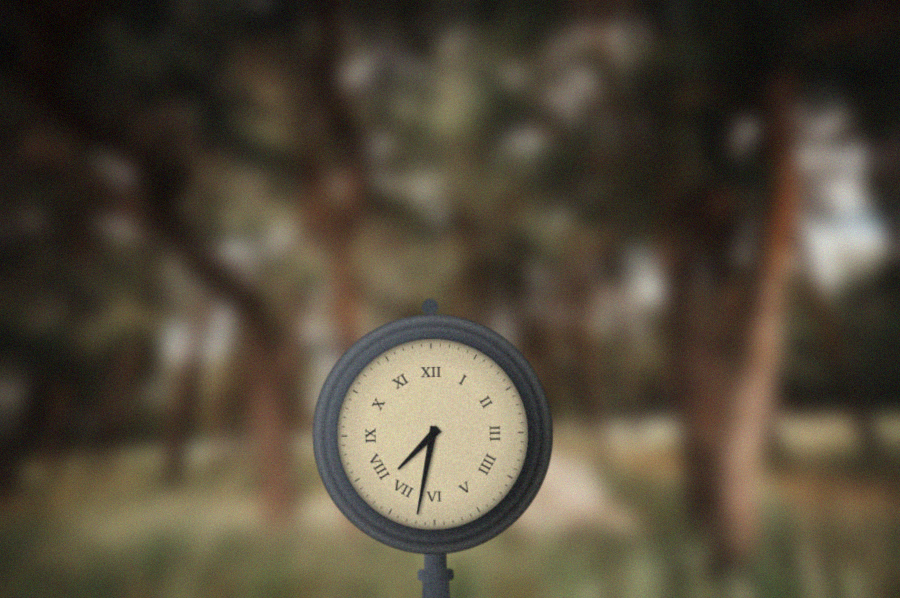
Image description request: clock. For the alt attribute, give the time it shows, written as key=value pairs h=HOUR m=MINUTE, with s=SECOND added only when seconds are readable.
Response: h=7 m=32
